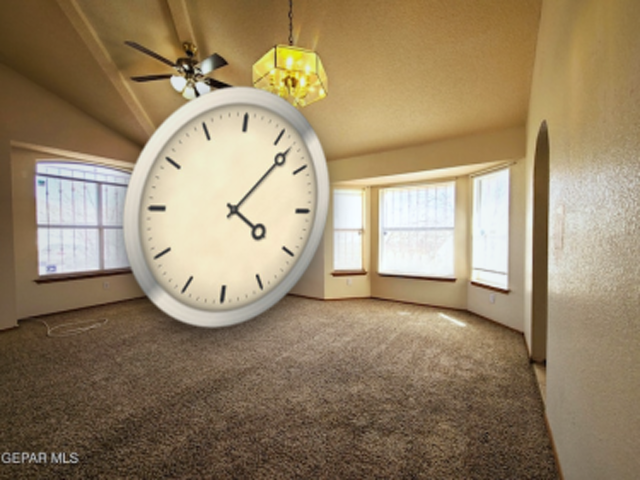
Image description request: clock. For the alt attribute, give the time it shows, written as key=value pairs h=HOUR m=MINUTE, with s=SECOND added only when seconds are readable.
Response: h=4 m=7
